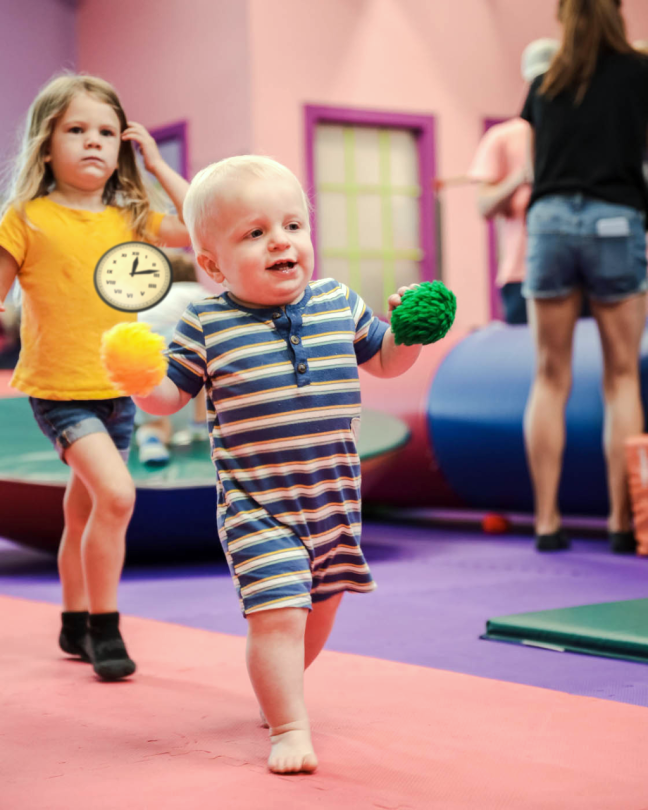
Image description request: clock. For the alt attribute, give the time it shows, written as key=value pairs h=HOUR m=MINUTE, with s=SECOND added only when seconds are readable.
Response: h=12 m=13
